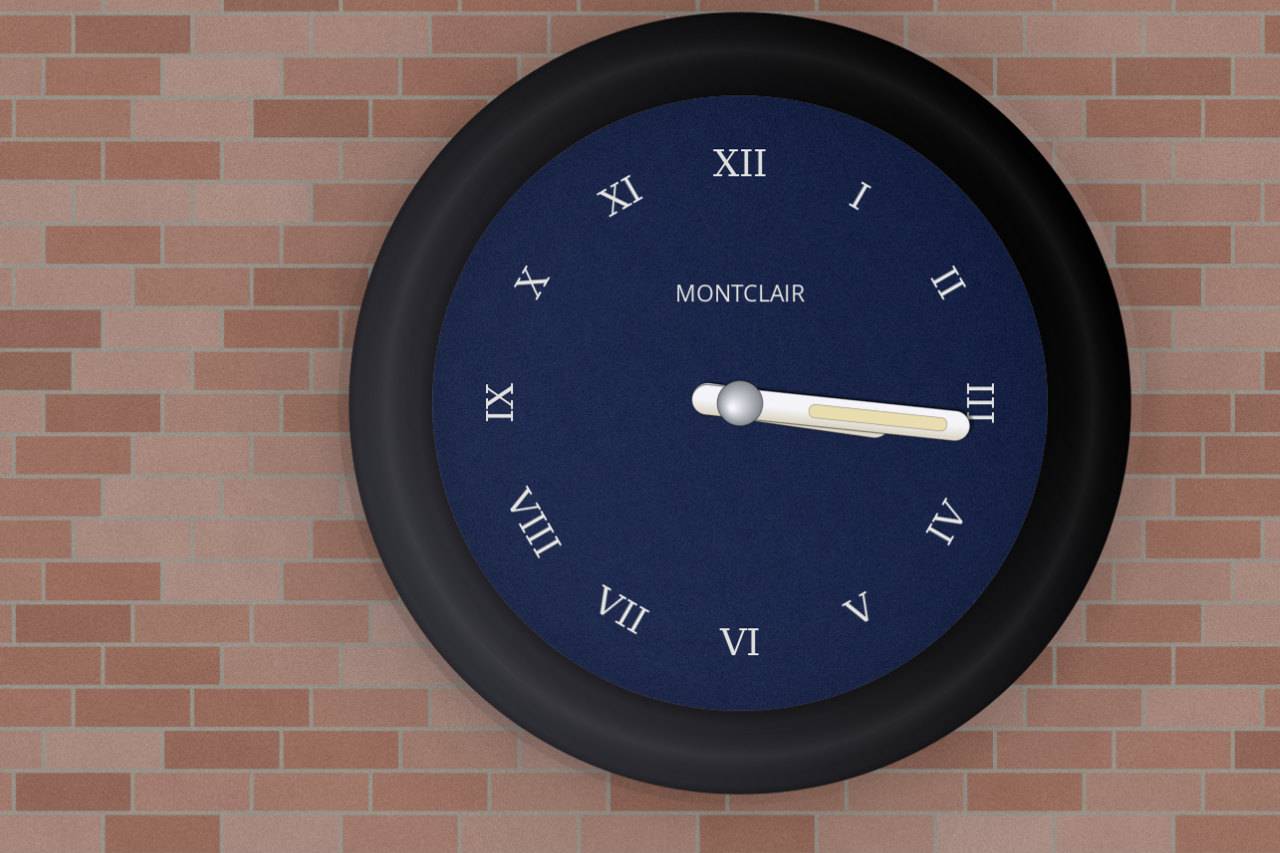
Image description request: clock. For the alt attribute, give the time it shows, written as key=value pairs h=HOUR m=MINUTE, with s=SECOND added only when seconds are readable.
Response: h=3 m=16
